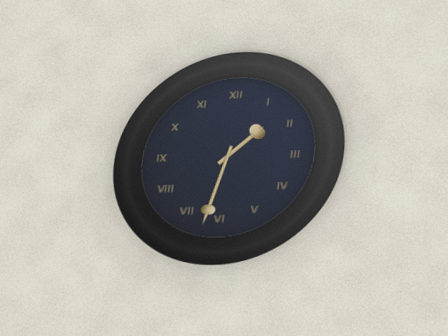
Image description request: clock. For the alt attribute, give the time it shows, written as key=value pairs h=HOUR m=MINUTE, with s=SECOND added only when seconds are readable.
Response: h=1 m=32
